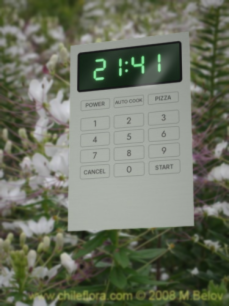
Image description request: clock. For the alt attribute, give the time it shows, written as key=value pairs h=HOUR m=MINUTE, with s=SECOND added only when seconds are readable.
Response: h=21 m=41
